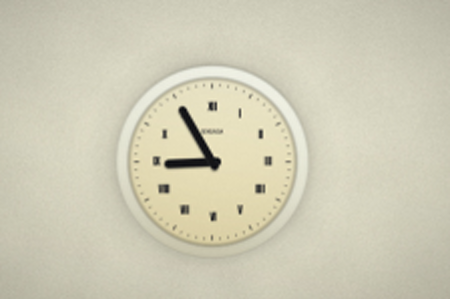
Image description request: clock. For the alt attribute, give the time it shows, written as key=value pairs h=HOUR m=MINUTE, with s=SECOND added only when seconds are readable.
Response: h=8 m=55
